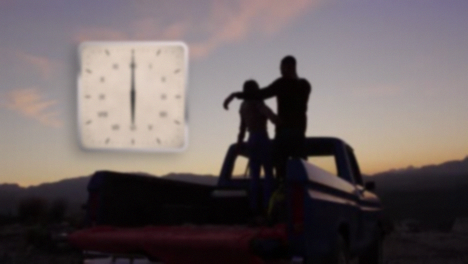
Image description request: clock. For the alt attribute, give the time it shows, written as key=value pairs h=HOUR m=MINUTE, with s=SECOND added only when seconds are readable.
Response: h=6 m=0
